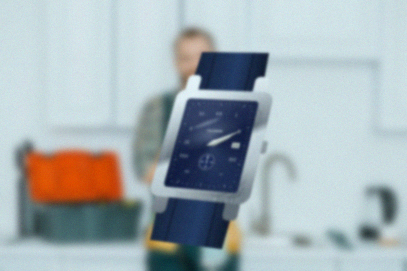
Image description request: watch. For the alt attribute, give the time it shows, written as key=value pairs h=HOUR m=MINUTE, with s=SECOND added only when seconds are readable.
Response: h=2 m=10
